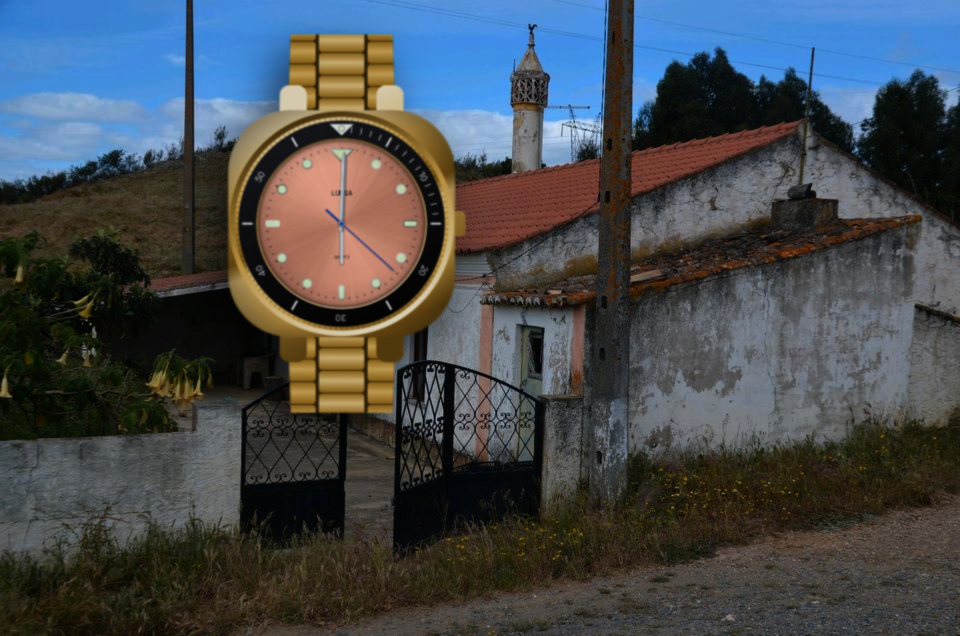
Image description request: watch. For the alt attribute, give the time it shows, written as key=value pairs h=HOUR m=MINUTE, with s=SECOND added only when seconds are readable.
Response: h=6 m=0 s=22
